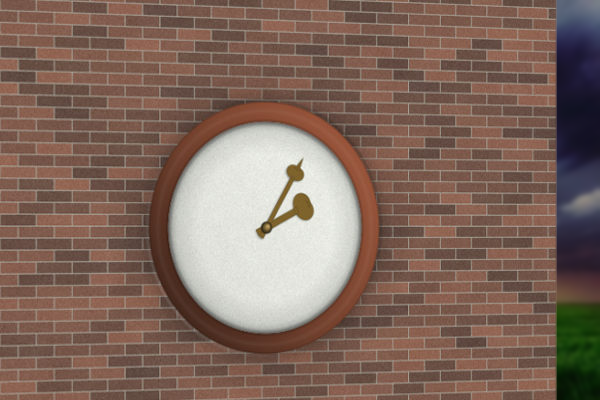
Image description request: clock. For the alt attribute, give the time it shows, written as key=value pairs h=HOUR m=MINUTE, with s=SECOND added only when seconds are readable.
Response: h=2 m=5
